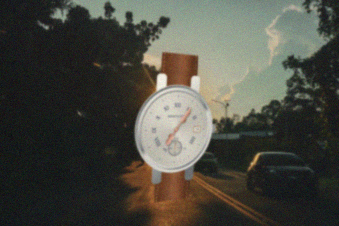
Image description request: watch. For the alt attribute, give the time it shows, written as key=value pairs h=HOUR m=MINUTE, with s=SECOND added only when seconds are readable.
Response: h=7 m=6
